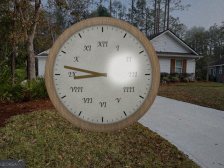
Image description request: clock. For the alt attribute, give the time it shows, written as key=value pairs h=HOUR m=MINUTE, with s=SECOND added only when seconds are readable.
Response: h=8 m=47
